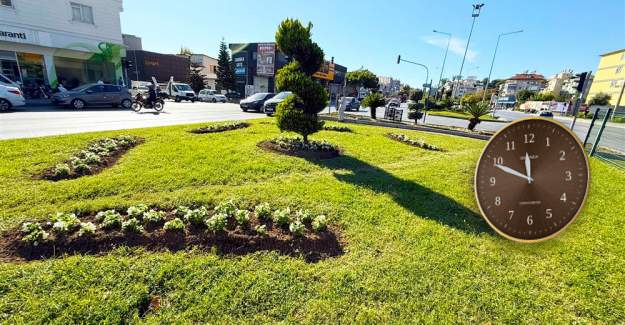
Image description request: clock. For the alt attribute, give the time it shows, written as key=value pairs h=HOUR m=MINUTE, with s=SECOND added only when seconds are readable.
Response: h=11 m=49
